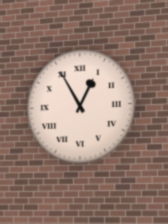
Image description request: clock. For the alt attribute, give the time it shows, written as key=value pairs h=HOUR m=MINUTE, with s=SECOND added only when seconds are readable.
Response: h=12 m=55
